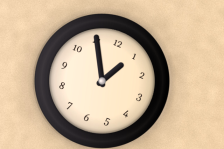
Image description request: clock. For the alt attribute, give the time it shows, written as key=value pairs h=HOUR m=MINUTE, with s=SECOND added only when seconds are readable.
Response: h=12 m=55
